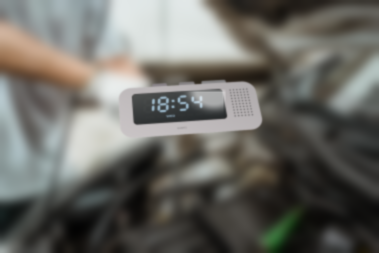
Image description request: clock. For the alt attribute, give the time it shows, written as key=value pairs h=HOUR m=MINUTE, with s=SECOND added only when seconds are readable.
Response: h=18 m=54
